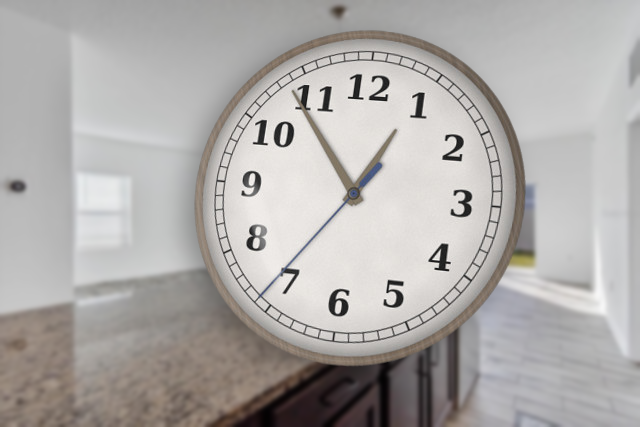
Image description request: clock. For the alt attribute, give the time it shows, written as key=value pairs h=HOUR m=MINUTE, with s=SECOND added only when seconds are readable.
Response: h=12 m=53 s=36
